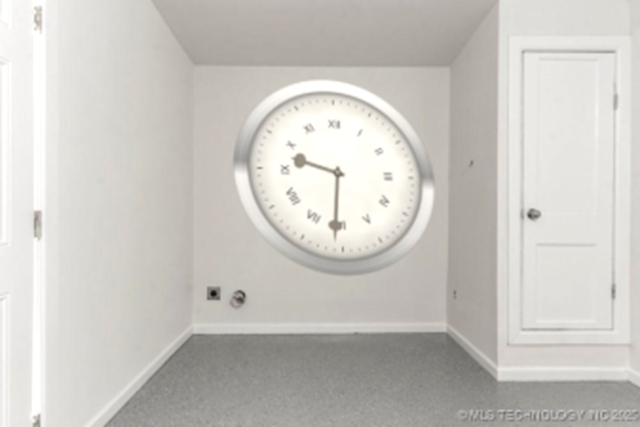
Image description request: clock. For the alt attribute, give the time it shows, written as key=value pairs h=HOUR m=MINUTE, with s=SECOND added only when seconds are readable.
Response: h=9 m=31
